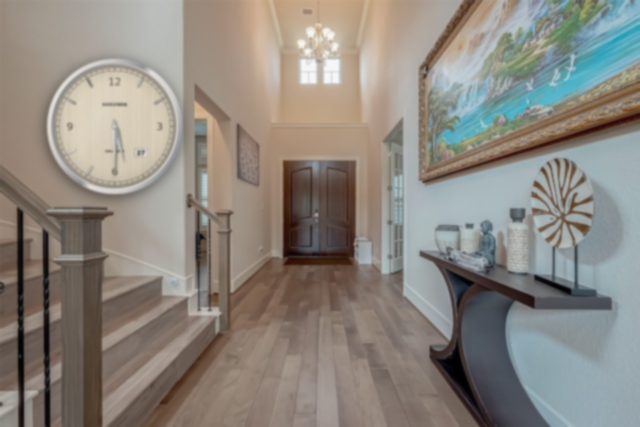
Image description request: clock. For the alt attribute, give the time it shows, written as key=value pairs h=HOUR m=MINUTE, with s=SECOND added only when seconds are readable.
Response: h=5 m=30
